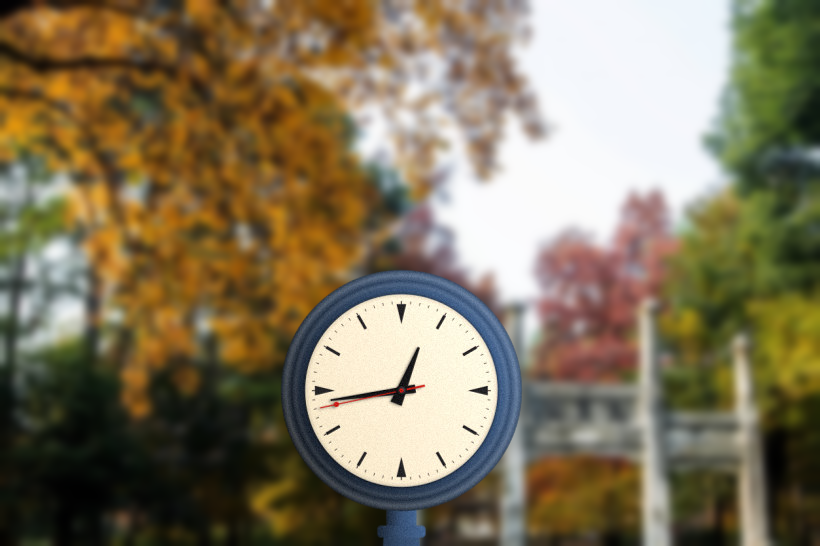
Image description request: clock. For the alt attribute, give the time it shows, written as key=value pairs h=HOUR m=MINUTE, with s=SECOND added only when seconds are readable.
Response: h=12 m=43 s=43
